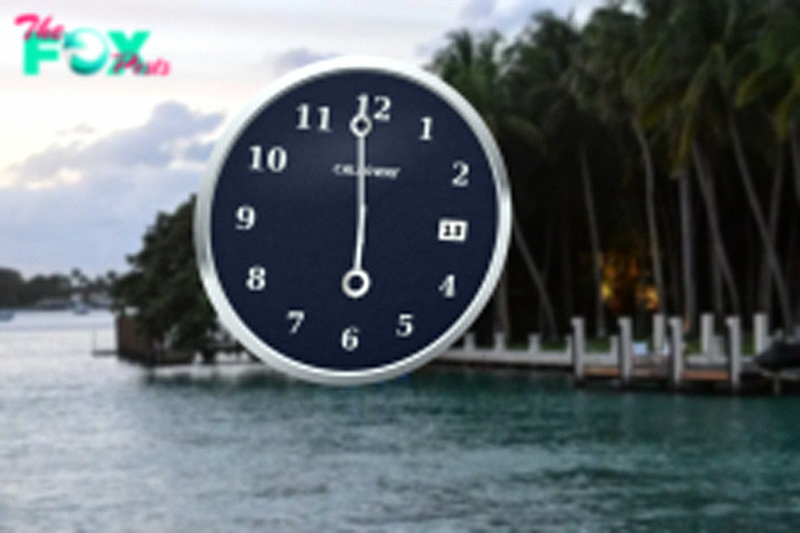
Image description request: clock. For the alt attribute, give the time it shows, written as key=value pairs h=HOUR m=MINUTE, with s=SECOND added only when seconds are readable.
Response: h=5 m=59
